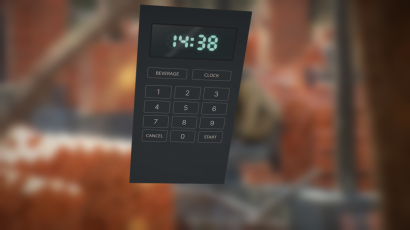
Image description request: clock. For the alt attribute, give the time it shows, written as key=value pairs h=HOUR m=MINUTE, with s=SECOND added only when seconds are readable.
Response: h=14 m=38
